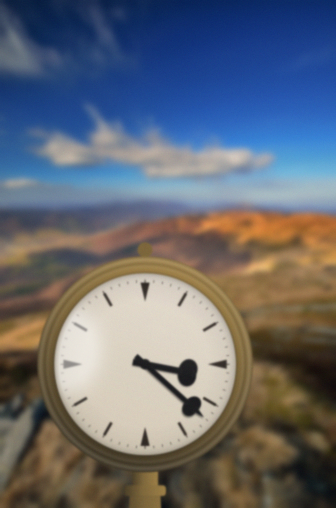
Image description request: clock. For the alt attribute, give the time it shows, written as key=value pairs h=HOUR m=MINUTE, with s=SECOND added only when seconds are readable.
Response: h=3 m=22
